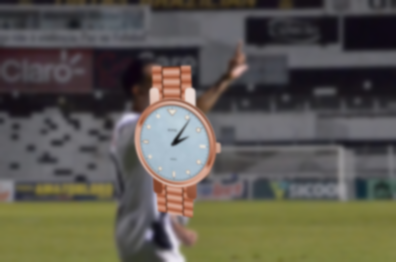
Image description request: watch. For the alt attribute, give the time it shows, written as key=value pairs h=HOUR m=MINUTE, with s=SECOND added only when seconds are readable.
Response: h=2 m=6
